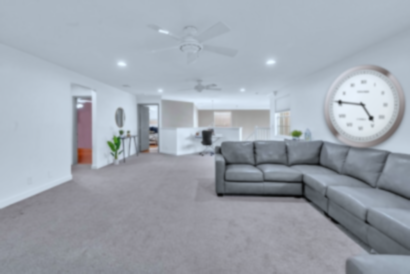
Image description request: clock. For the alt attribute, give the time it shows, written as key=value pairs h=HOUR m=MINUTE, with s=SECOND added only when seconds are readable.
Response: h=4 m=46
